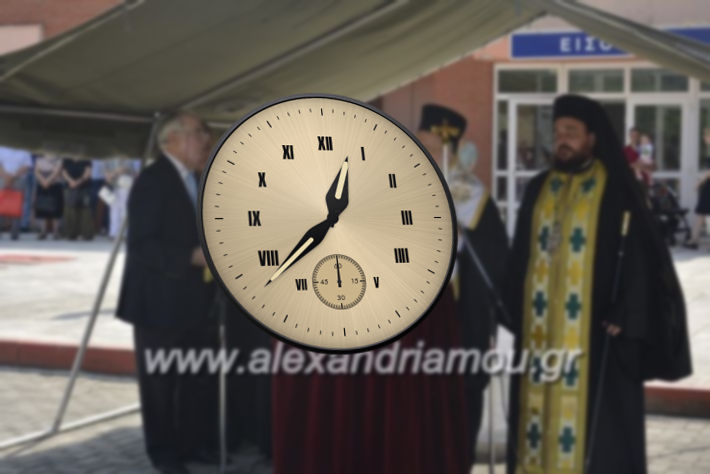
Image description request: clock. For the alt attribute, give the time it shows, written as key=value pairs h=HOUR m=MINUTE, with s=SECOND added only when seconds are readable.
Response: h=12 m=38
